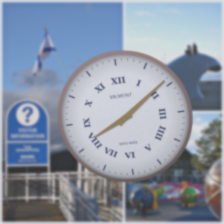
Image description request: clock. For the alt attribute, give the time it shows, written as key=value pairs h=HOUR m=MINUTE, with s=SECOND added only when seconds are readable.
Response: h=8 m=9
